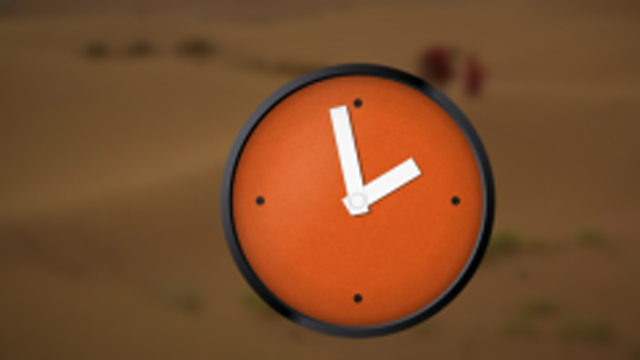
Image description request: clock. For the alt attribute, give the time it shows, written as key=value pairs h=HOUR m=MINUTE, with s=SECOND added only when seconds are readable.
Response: h=1 m=58
